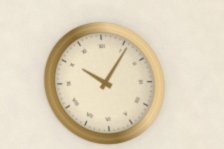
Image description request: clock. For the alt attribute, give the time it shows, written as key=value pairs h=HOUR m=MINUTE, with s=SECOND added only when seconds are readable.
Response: h=10 m=6
